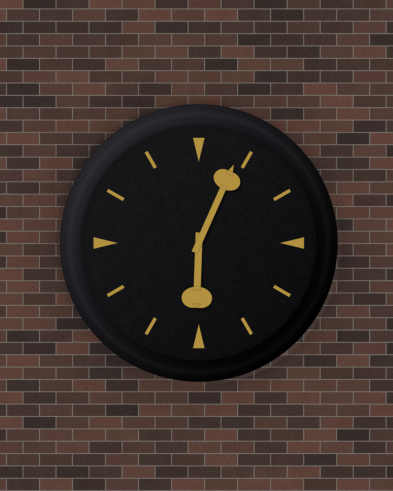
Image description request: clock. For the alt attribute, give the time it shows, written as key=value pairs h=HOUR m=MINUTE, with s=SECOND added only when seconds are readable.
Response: h=6 m=4
